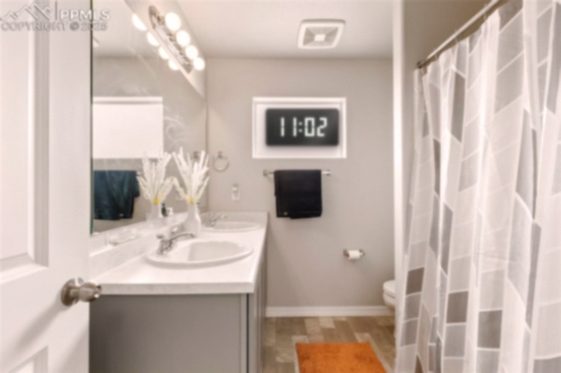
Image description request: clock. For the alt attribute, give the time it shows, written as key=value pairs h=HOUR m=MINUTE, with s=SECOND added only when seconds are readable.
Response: h=11 m=2
